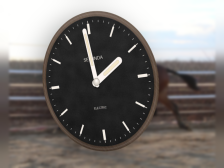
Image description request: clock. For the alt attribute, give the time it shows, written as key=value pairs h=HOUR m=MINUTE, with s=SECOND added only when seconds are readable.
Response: h=1 m=59
